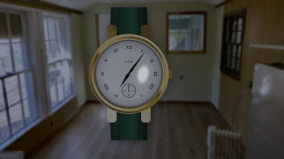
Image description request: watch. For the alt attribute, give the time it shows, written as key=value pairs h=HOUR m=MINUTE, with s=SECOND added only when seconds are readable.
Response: h=7 m=6
